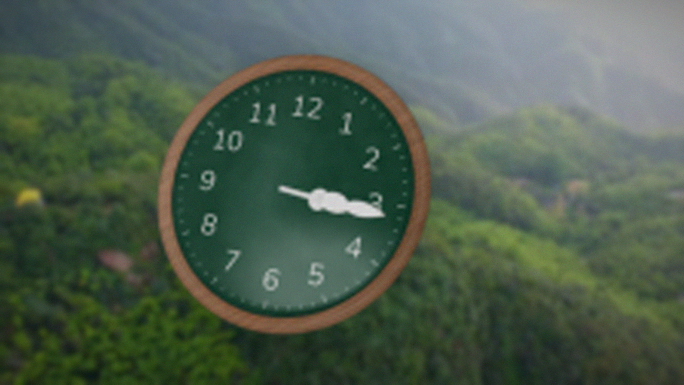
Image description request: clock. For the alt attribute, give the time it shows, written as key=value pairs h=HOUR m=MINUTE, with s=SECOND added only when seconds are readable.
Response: h=3 m=16
